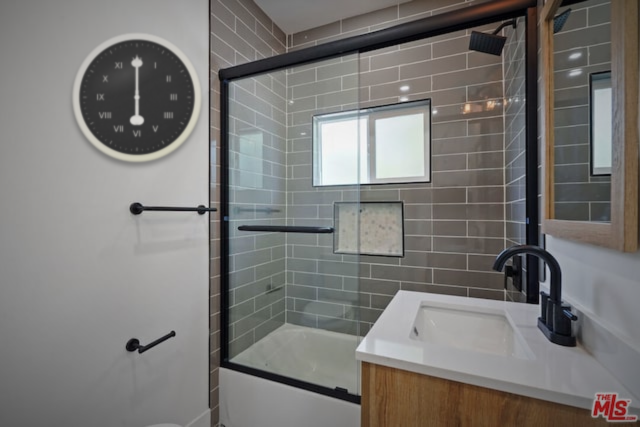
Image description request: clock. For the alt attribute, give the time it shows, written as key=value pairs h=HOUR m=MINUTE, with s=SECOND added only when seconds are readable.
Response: h=6 m=0
